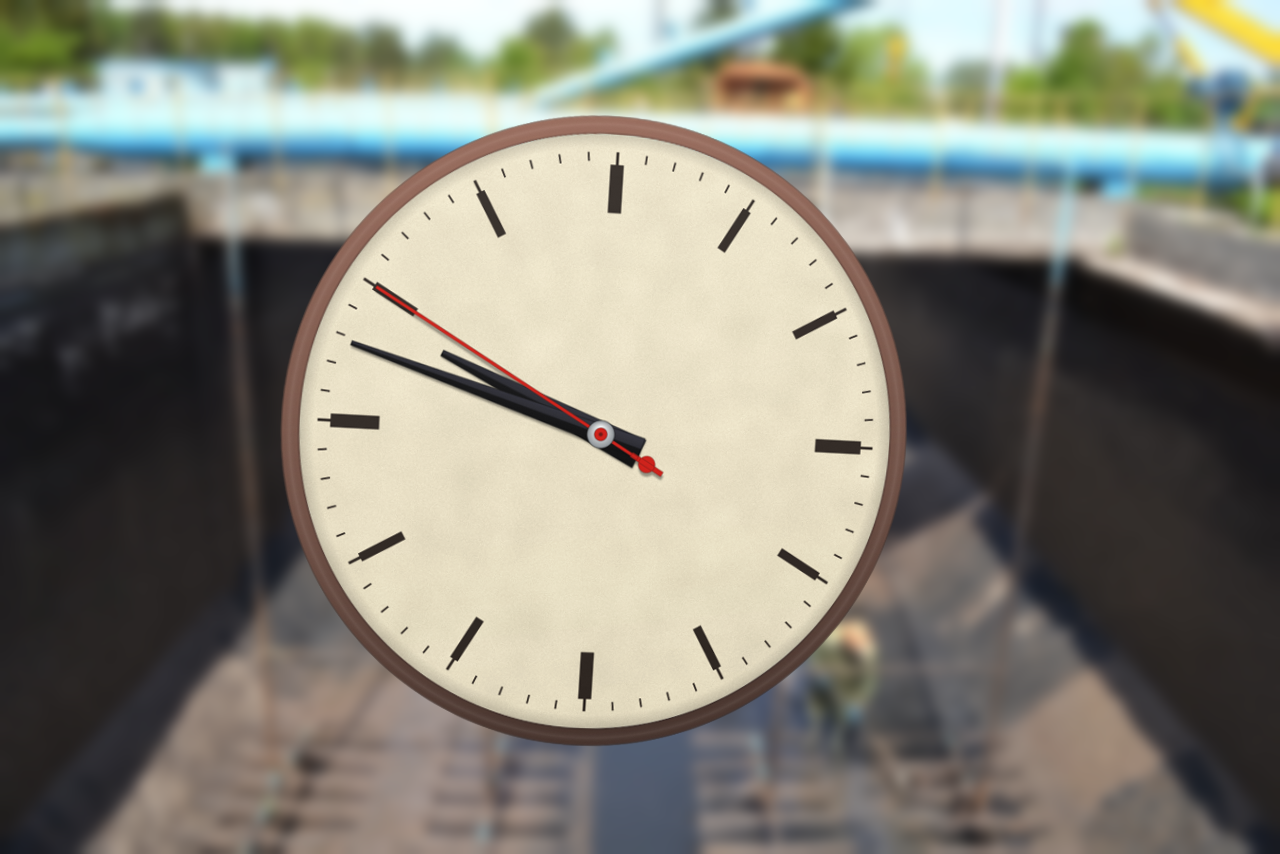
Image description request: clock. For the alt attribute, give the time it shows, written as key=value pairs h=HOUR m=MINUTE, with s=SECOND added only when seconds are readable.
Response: h=9 m=47 s=50
